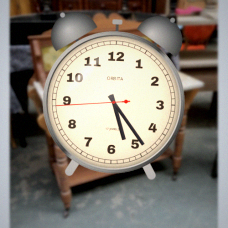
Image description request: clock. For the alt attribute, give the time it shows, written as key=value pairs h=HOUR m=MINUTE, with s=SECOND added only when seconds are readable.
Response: h=5 m=23 s=44
